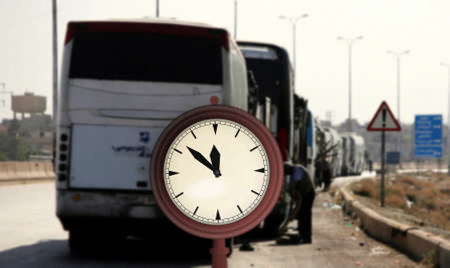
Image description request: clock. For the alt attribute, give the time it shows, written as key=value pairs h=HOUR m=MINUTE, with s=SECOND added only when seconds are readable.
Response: h=11 m=52
